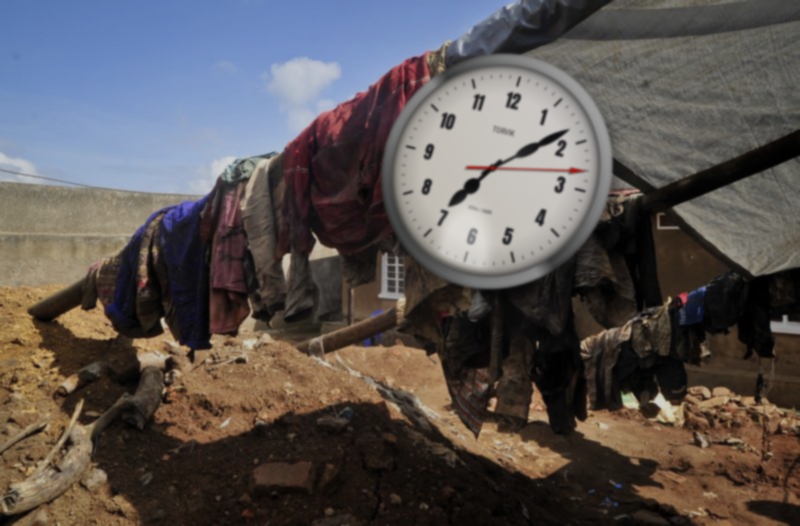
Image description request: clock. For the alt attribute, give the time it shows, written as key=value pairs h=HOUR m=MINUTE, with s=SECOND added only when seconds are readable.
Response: h=7 m=8 s=13
